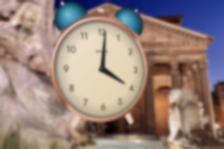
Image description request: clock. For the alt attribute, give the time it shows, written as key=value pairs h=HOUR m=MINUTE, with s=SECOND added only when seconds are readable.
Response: h=4 m=1
